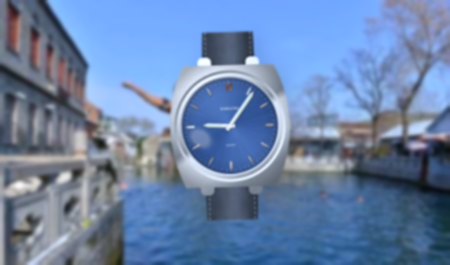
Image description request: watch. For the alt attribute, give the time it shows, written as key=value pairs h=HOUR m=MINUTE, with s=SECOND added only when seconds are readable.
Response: h=9 m=6
